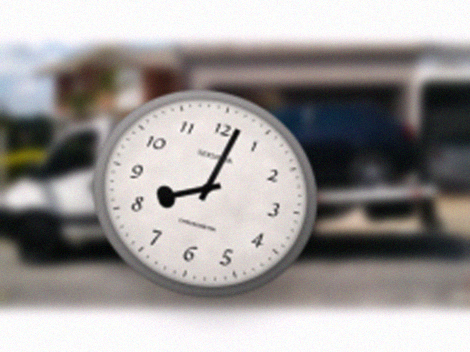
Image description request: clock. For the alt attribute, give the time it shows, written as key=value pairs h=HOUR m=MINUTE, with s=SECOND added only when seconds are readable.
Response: h=8 m=2
